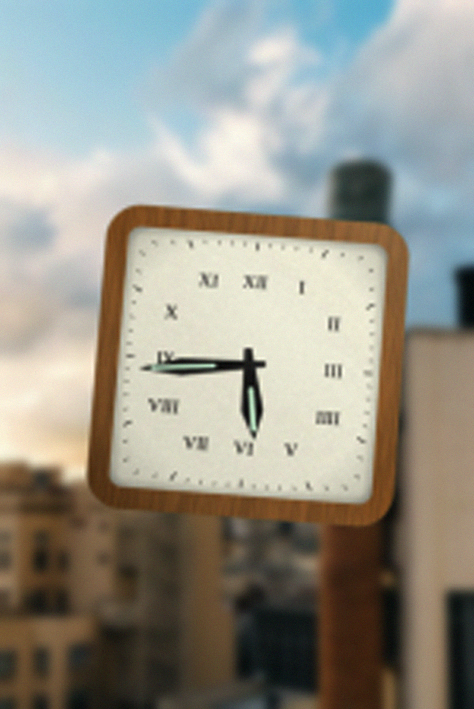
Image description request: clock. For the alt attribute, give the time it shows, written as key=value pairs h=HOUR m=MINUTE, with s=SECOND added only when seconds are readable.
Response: h=5 m=44
